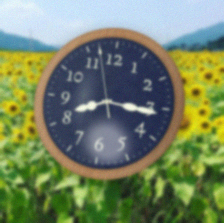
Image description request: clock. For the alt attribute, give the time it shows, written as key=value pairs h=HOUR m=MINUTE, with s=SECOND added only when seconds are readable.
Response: h=8 m=15 s=57
